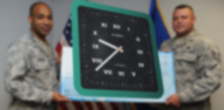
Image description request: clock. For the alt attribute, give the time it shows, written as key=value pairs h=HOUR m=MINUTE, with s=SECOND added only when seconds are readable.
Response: h=9 m=38
